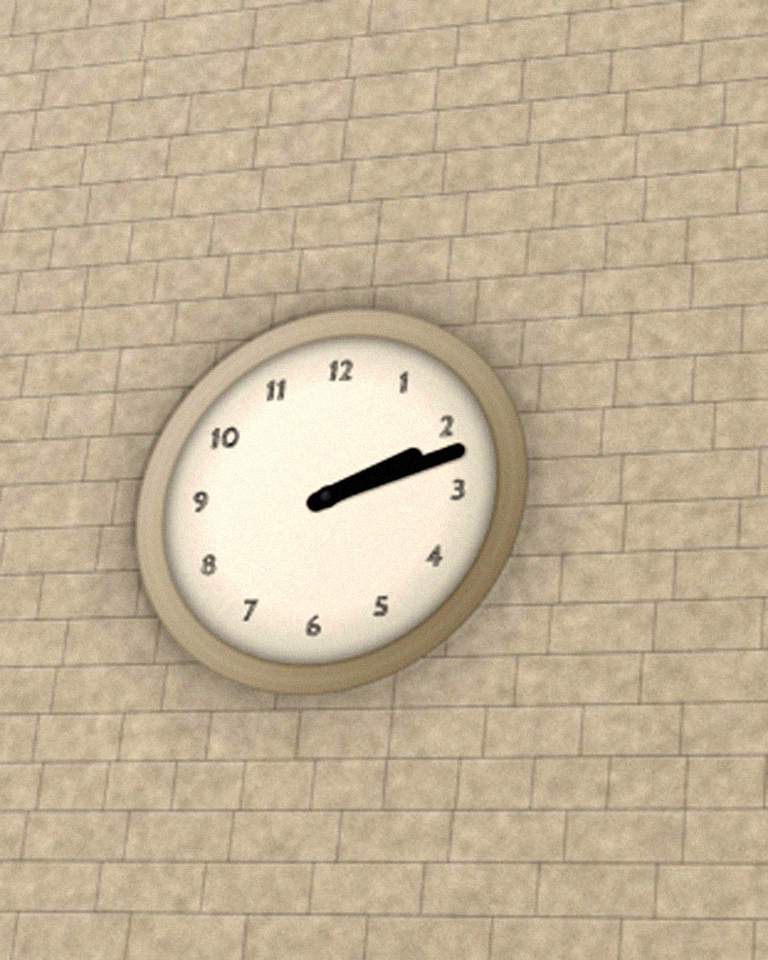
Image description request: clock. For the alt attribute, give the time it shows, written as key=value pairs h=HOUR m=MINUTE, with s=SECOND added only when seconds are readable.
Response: h=2 m=12
